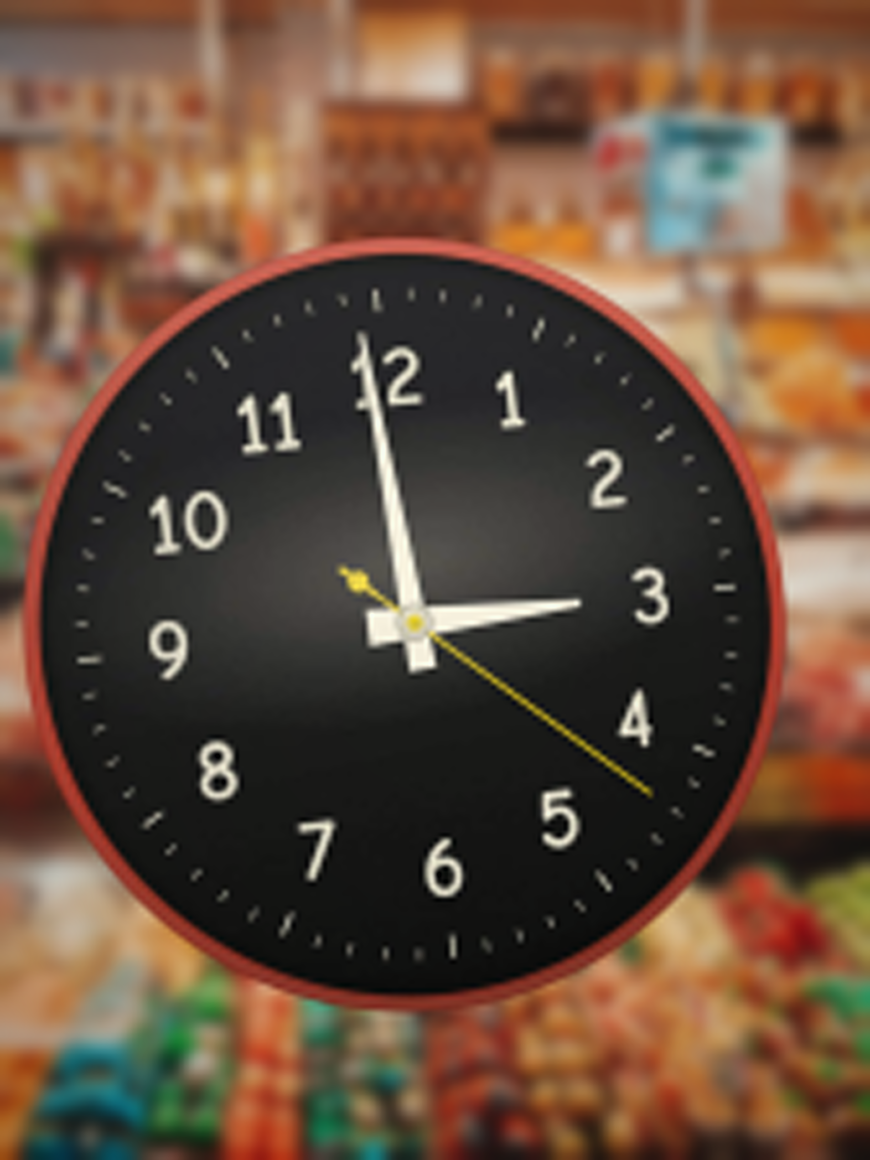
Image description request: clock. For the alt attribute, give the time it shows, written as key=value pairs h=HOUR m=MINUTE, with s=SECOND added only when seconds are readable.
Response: h=2 m=59 s=22
